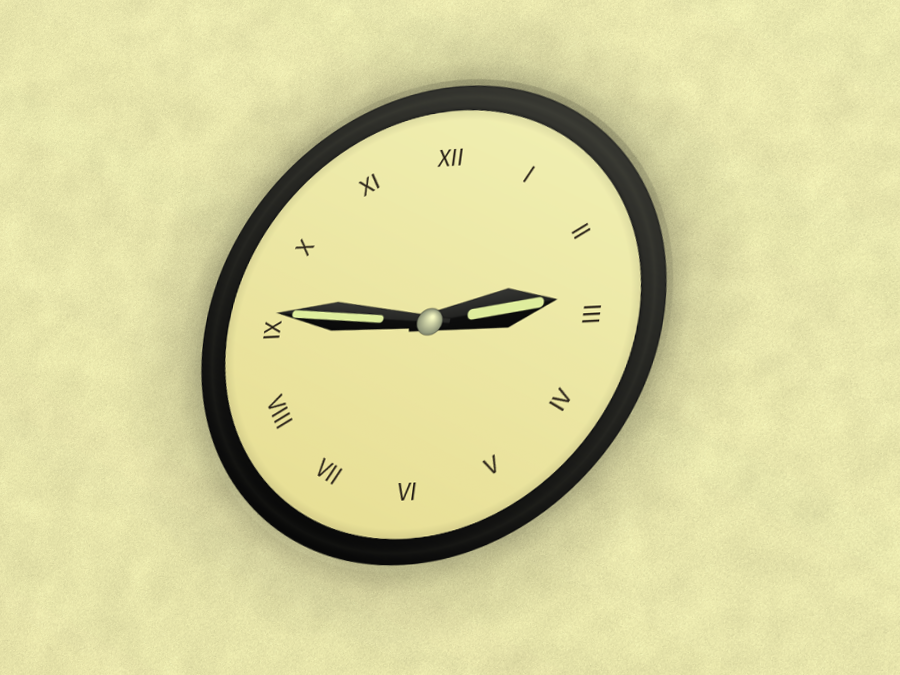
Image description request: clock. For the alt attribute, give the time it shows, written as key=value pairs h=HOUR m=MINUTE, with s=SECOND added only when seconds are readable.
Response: h=2 m=46
